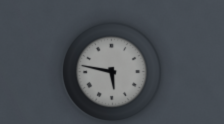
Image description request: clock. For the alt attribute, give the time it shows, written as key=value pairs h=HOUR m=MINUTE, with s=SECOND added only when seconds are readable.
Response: h=5 m=47
